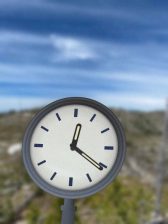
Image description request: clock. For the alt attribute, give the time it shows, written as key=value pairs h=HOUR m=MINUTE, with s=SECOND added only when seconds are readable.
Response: h=12 m=21
